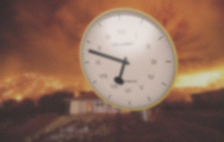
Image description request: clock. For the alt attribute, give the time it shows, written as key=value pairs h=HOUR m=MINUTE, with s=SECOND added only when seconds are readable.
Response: h=6 m=48
